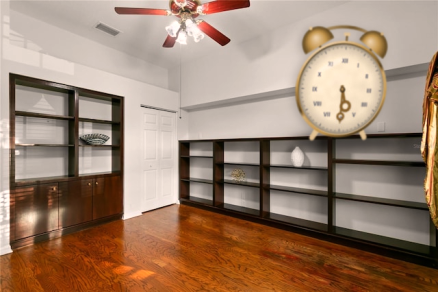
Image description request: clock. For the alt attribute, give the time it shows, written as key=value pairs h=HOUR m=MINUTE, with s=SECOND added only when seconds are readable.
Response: h=5 m=30
